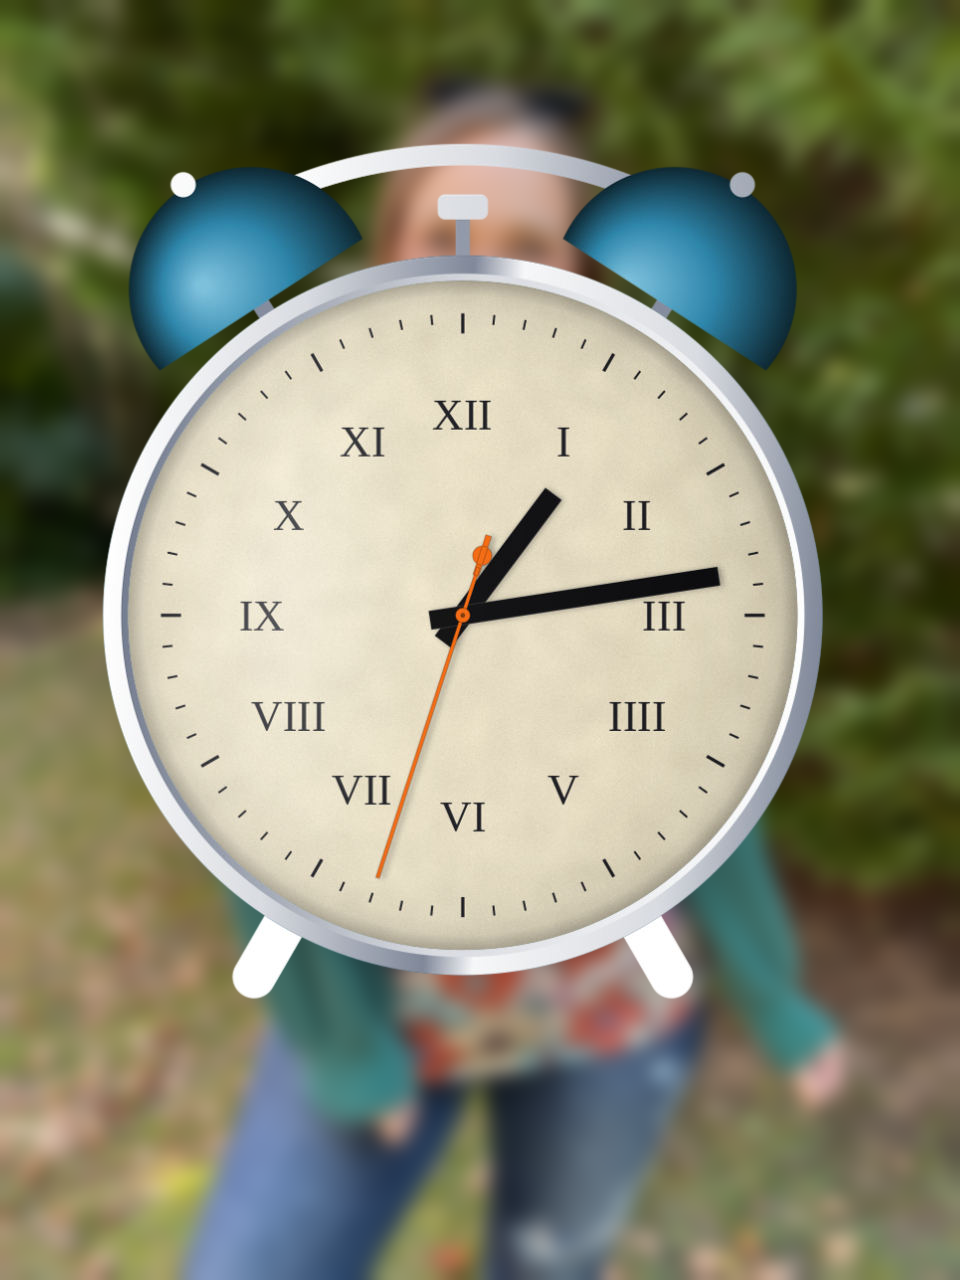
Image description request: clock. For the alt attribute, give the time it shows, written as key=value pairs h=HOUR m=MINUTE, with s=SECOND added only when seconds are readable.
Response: h=1 m=13 s=33
